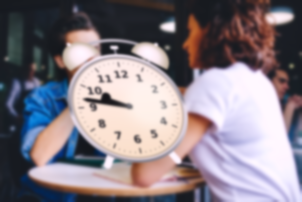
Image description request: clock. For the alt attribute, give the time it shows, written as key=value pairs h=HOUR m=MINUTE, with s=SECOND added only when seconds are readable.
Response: h=9 m=47
